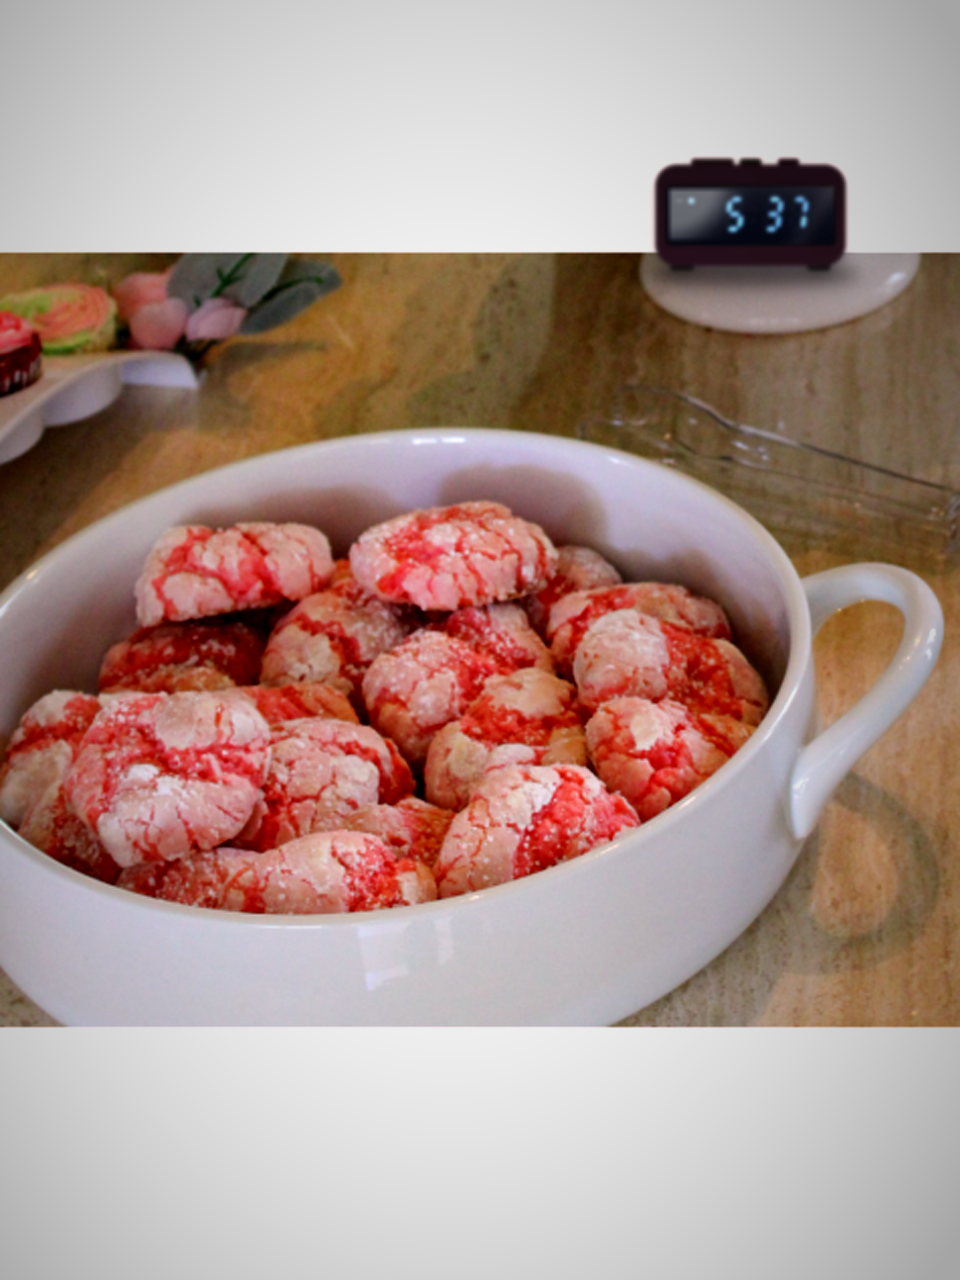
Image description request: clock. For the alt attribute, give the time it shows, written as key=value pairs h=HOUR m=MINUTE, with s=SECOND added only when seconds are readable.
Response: h=5 m=37
